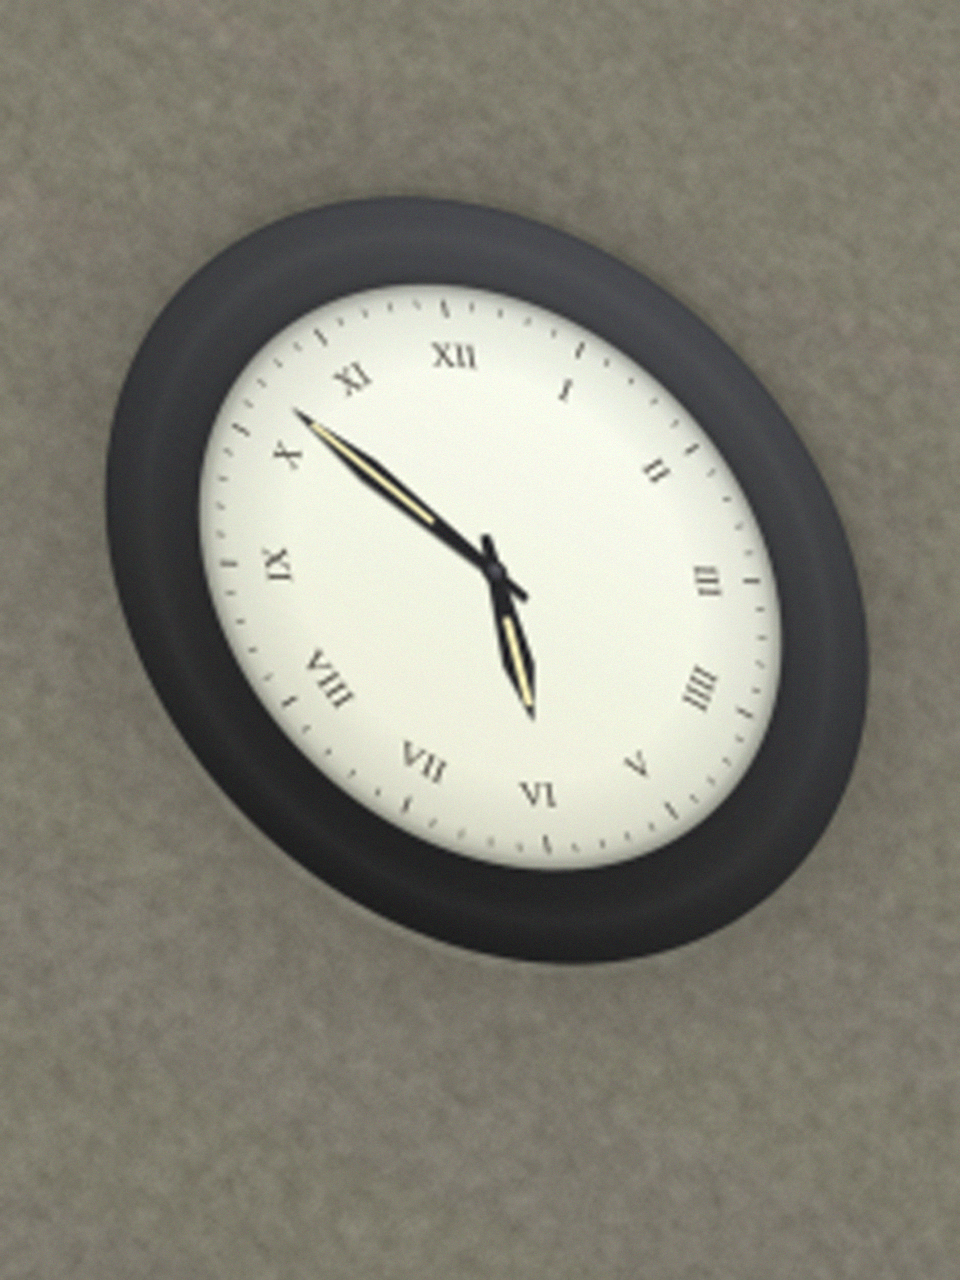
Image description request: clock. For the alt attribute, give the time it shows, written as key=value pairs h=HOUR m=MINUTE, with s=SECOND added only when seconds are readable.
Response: h=5 m=52
